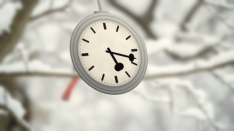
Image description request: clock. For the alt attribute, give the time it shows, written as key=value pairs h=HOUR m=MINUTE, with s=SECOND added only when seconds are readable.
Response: h=5 m=18
